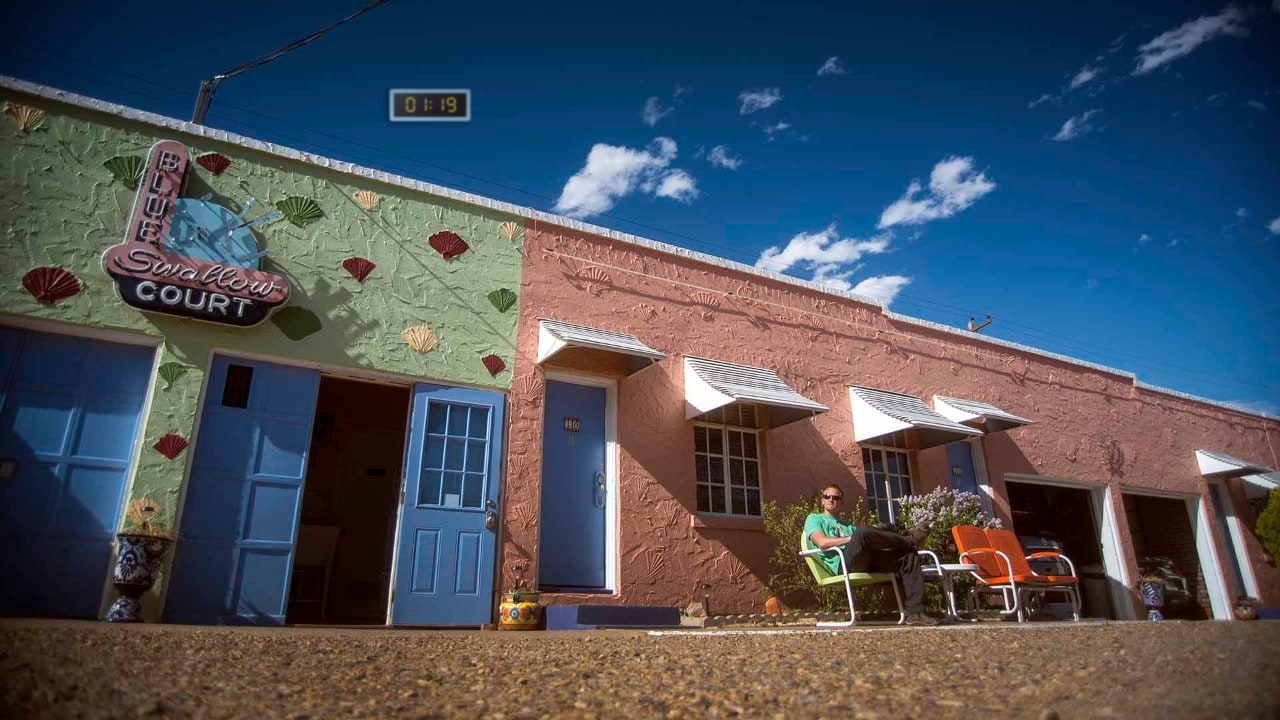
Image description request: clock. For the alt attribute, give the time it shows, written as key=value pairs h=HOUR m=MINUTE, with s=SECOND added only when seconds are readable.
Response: h=1 m=19
